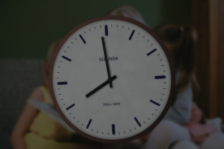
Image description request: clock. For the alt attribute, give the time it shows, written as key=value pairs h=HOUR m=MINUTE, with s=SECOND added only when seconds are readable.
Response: h=7 m=59
